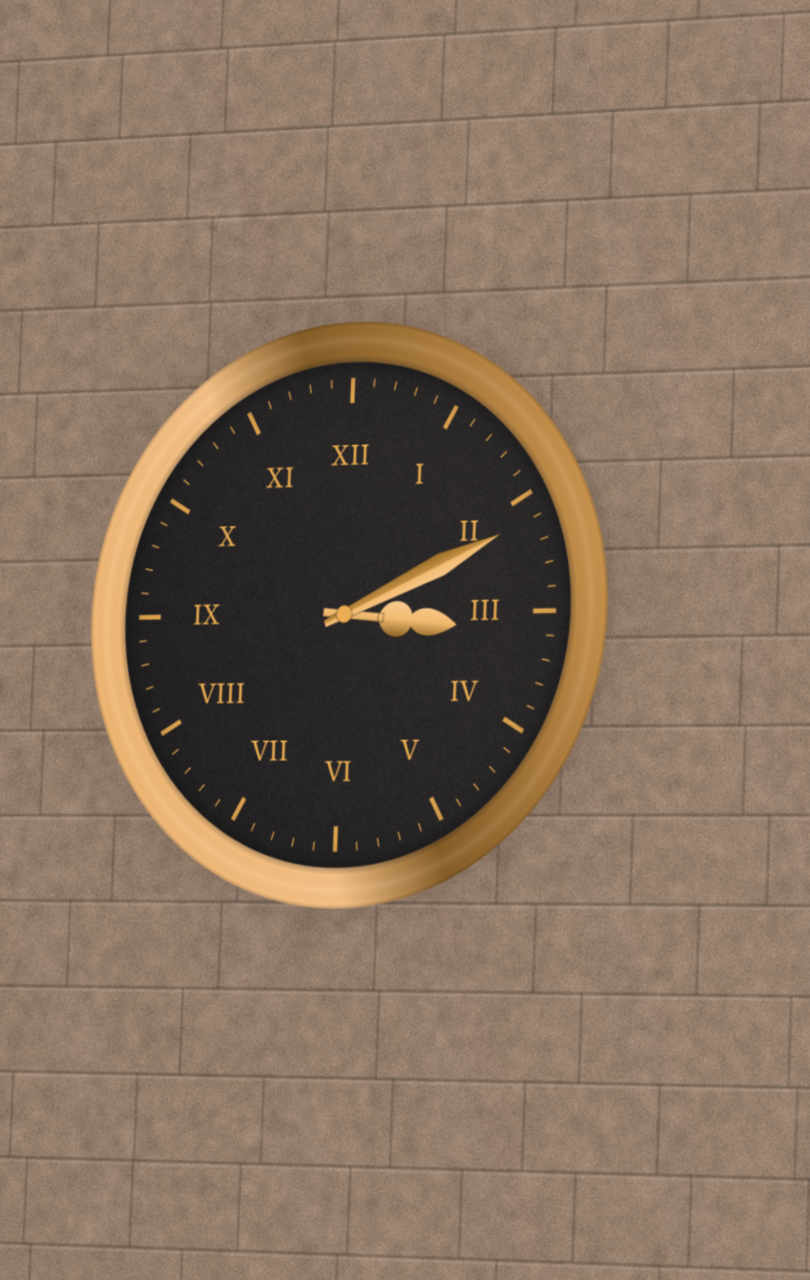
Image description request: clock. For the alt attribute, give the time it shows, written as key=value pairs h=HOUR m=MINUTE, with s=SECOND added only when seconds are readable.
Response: h=3 m=11
